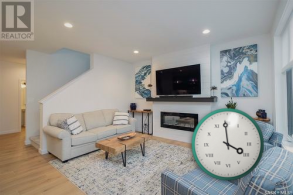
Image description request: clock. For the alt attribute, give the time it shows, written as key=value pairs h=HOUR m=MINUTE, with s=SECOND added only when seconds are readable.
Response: h=3 m=59
